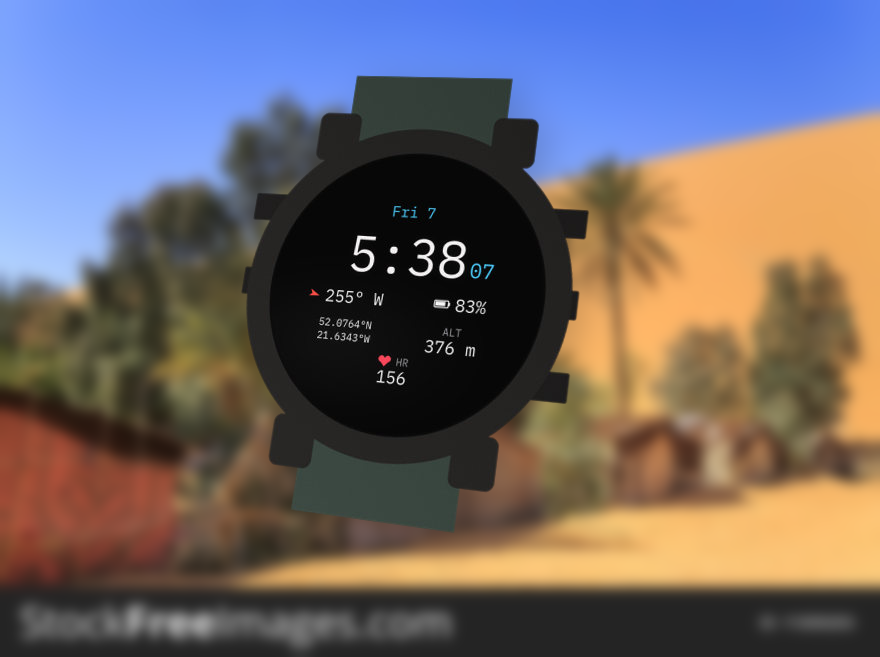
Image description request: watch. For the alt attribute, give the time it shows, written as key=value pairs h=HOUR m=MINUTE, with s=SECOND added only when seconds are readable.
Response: h=5 m=38 s=7
